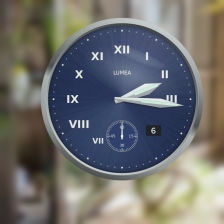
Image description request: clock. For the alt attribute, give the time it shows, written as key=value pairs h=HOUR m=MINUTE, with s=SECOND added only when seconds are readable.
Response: h=2 m=16
